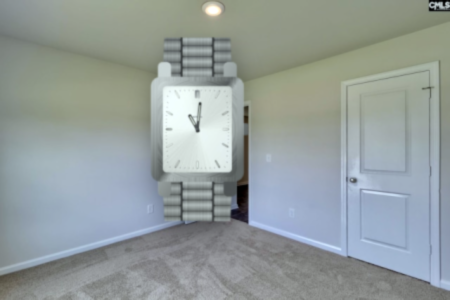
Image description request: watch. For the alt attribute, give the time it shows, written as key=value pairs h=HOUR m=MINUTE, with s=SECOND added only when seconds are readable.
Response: h=11 m=1
